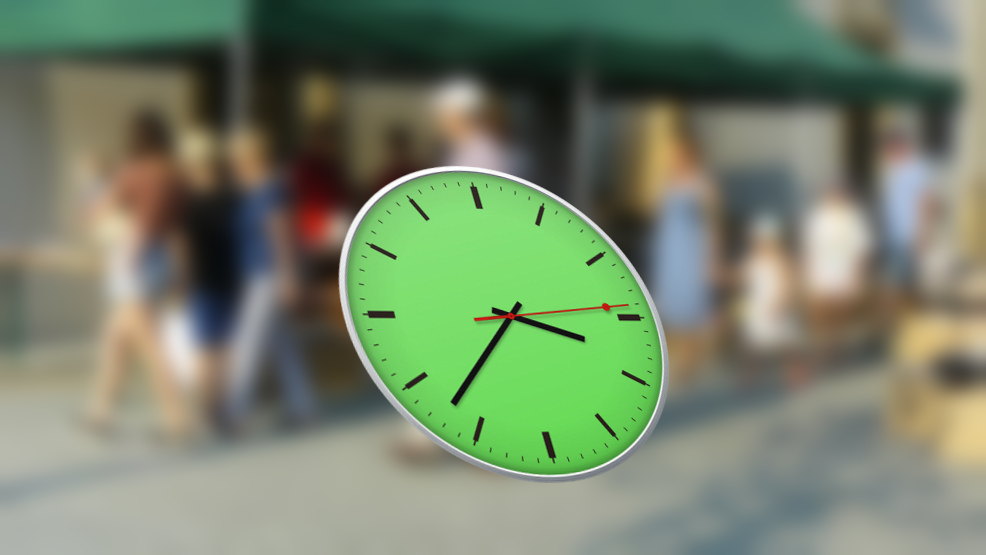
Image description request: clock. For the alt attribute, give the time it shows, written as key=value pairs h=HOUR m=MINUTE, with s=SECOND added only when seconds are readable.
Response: h=3 m=37 s=14
